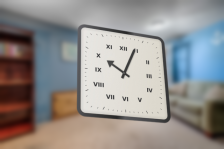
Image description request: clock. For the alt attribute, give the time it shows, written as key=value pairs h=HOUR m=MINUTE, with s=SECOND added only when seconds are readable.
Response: h=10 m=4
